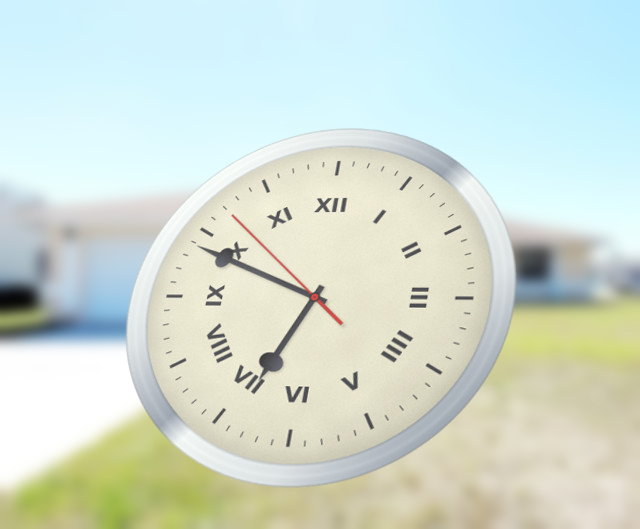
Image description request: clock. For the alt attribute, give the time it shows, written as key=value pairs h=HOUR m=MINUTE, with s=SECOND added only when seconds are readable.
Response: h=6 m=48 s=52
